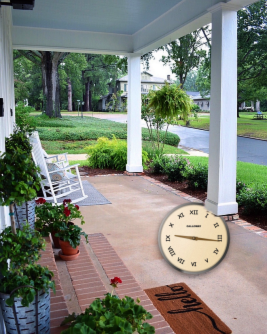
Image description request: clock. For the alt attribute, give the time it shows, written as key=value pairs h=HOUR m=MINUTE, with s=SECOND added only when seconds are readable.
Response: h=9 m=16
